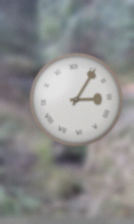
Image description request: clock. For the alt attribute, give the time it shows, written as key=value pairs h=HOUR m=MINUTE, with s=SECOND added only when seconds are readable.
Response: h=3 m=6
